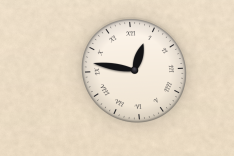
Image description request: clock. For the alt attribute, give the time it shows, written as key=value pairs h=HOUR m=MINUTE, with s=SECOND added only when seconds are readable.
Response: h=12 m=47
